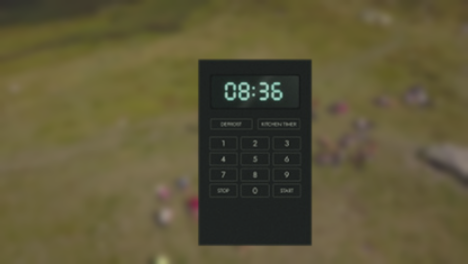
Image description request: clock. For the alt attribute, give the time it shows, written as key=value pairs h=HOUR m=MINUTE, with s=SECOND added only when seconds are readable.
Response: h=8 m=36
